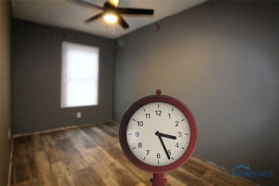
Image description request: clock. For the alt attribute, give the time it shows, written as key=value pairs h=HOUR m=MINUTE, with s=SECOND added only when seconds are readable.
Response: h=3 m=26
